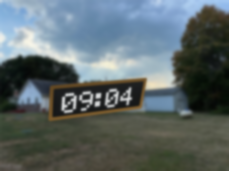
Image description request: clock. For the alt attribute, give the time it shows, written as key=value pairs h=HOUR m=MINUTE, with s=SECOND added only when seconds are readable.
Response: h=9 m=4
